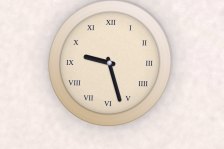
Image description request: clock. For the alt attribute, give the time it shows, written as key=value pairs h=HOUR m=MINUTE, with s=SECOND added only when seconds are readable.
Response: h=9 m=27
